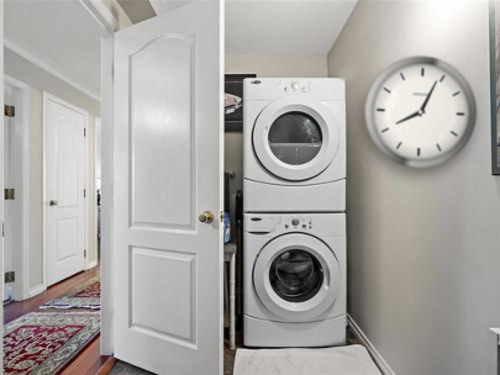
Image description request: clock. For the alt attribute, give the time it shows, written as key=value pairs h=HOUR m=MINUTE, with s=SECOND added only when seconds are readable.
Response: h=8 m=4
